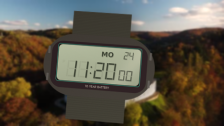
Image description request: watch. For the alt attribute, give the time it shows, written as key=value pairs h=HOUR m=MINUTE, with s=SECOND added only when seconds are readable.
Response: h=11 m=20 s=0
